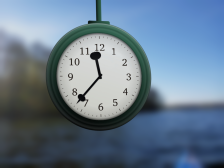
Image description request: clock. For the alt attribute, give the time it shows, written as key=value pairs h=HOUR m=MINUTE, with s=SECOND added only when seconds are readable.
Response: h=11 m=37
